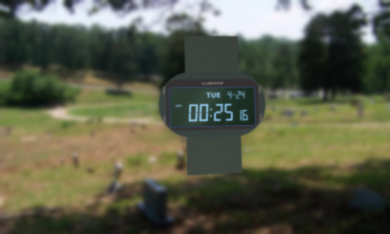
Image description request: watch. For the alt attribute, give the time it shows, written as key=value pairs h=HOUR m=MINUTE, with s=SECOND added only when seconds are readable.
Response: h=0 m=25 s=16
